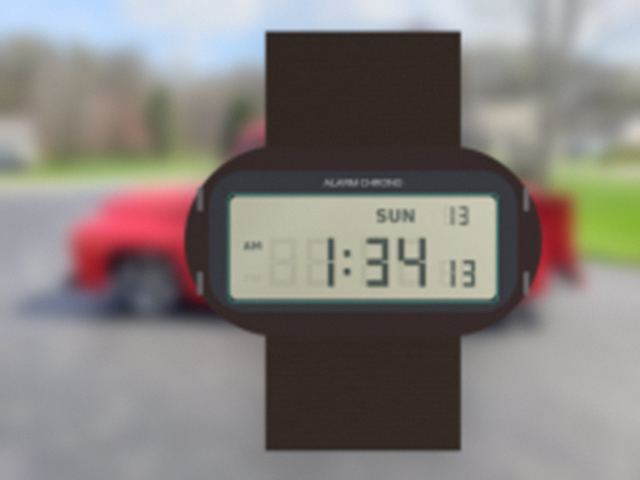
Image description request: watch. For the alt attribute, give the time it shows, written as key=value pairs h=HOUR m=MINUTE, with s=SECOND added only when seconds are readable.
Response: h=1 m=34 s=13
